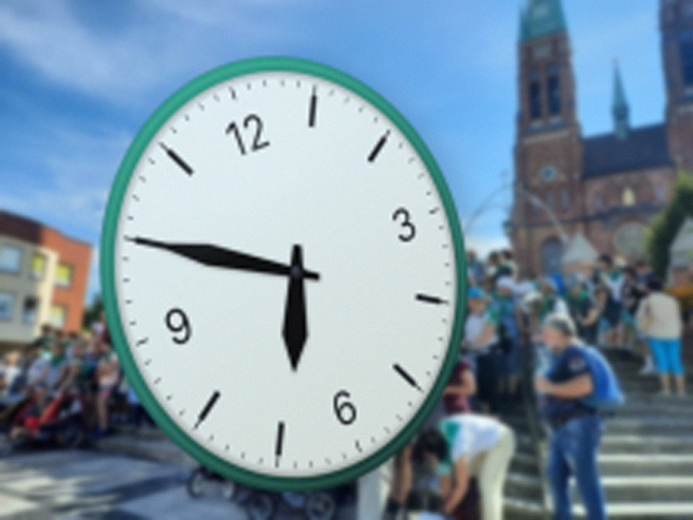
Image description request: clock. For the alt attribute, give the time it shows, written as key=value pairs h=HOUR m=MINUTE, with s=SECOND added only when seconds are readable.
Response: h=6 m=50
